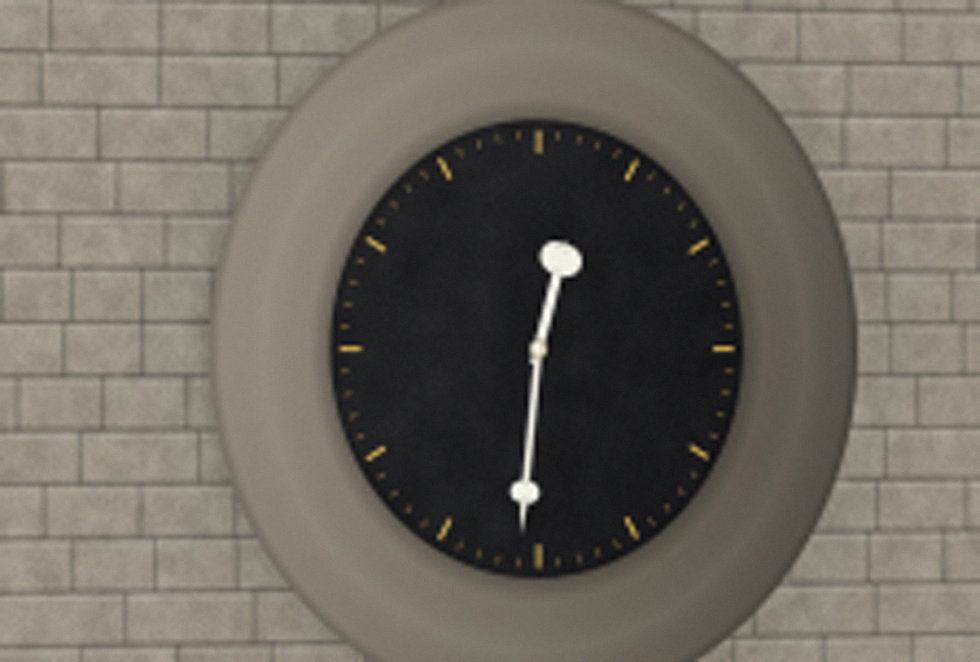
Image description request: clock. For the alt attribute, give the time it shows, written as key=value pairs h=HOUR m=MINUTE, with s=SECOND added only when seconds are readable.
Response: h=12 m=31
